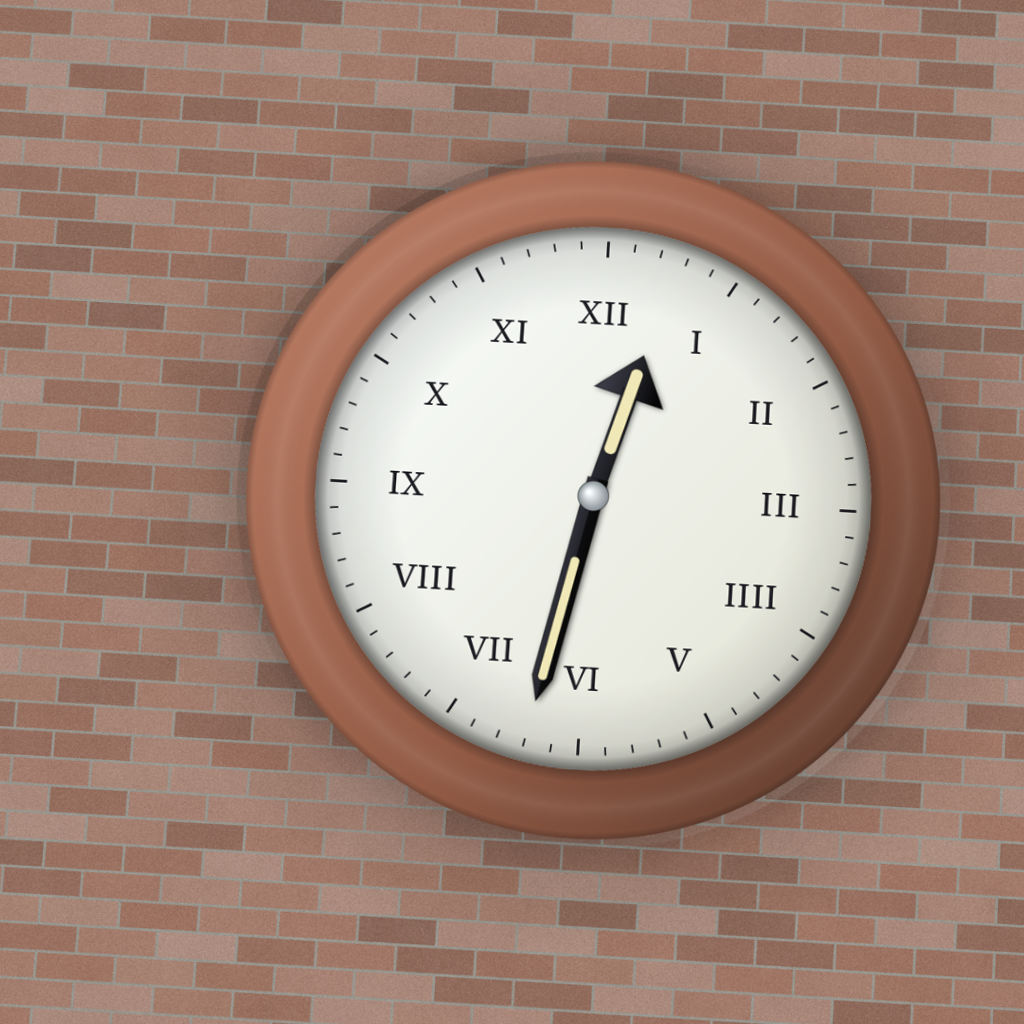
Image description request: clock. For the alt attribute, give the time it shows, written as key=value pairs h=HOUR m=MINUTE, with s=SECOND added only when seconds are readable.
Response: h=12 m=32
